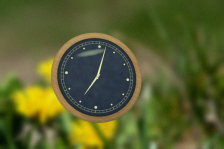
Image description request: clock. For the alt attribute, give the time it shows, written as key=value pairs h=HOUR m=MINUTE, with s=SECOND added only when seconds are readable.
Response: h=7 m=2
